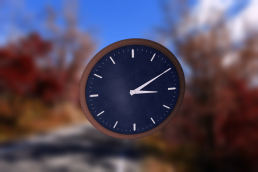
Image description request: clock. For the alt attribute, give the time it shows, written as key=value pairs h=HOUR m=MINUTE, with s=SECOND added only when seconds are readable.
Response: h=3 m=10
